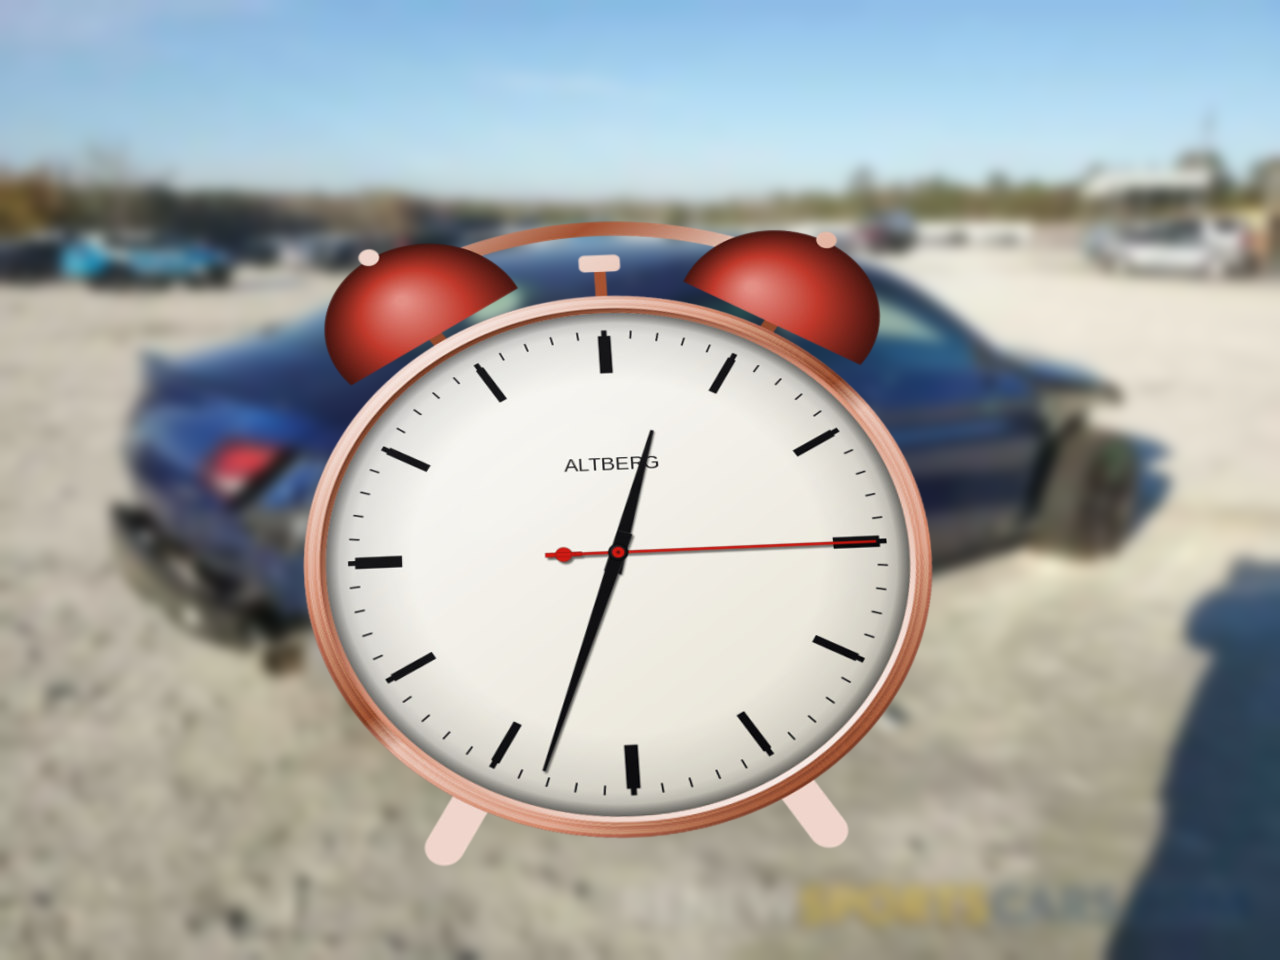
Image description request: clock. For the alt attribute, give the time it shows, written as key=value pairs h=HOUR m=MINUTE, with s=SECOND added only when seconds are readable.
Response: h=12 m=33 s=15
